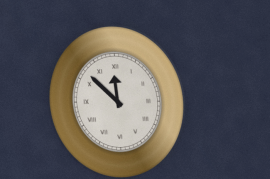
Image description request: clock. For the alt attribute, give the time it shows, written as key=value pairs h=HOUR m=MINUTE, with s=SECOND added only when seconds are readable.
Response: h=11 m=52
